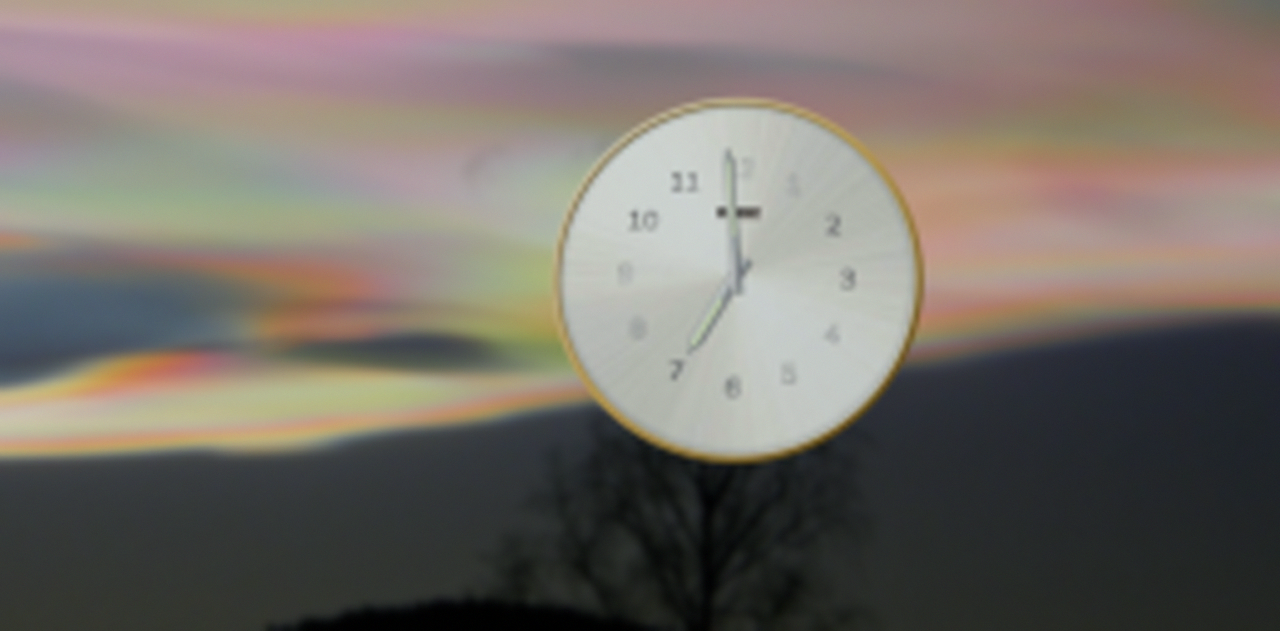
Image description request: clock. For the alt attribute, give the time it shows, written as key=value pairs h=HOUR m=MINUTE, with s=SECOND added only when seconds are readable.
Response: h=6 m=59
